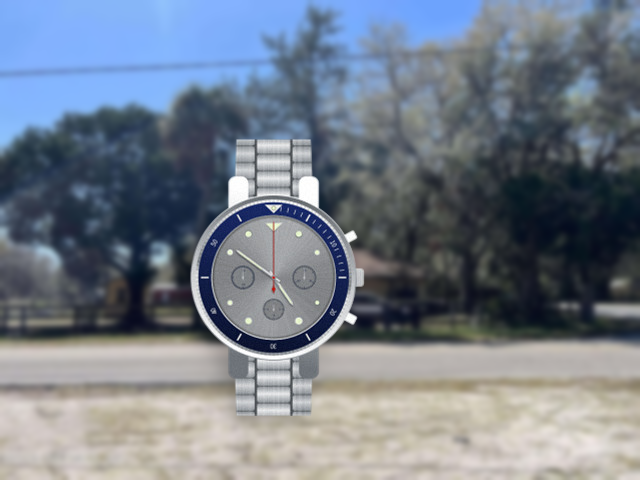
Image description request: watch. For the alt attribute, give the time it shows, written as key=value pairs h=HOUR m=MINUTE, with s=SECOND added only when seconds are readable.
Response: h=4 m=51
